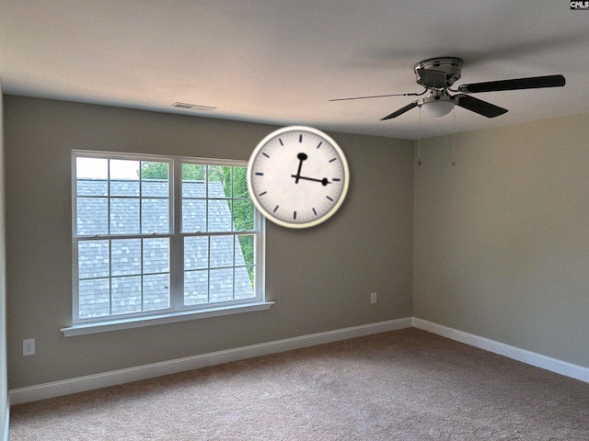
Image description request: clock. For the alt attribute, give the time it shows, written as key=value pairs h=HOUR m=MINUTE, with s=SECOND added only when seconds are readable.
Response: h=12 m=16
